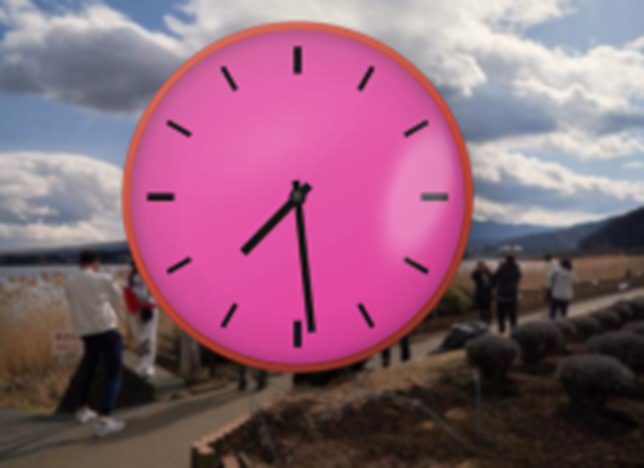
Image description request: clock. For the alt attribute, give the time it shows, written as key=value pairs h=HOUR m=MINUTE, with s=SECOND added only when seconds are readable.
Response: h=7 m=29
